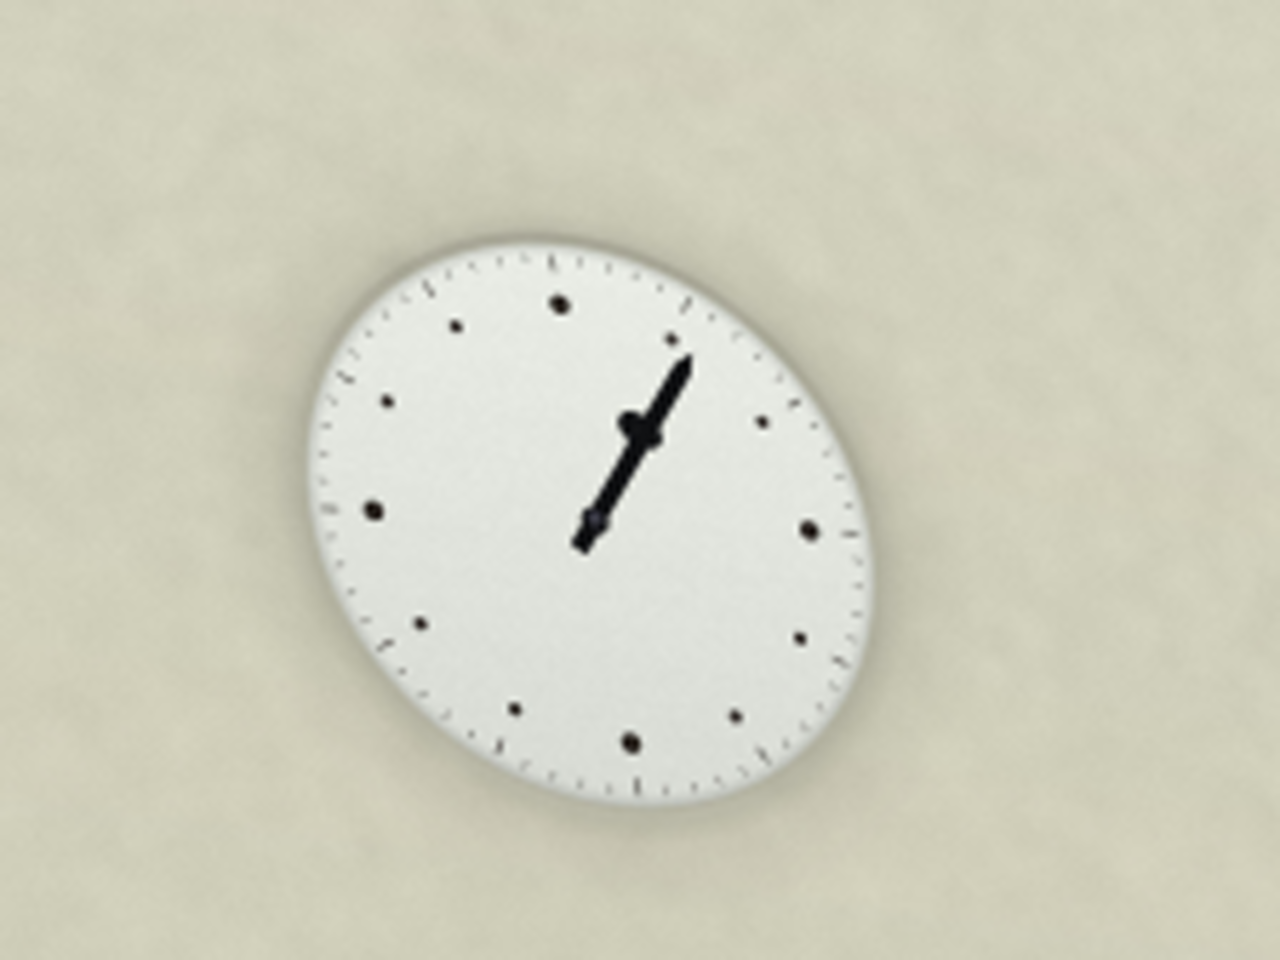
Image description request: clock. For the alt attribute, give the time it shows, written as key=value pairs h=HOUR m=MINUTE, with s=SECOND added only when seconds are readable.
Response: h=1 m=6
